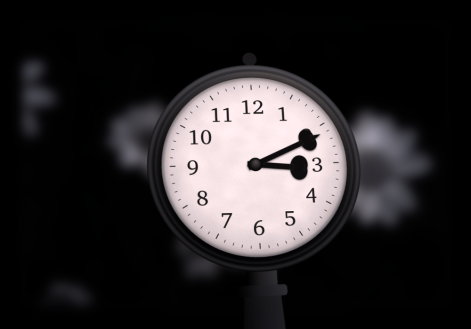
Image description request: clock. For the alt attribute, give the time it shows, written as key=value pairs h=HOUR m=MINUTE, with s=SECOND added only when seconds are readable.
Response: h=3 m=11
